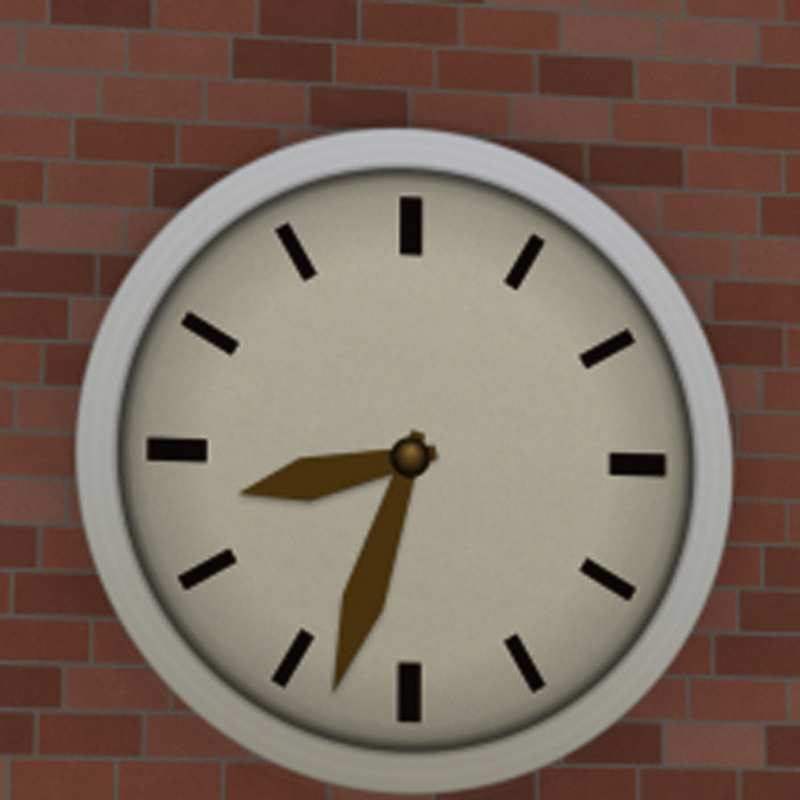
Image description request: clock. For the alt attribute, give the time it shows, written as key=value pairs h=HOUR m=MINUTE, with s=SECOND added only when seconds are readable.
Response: h=8 m=33
